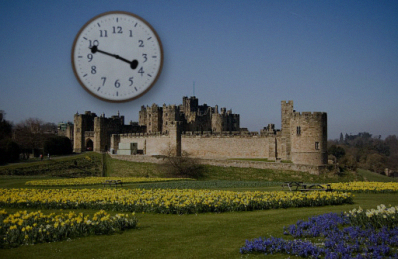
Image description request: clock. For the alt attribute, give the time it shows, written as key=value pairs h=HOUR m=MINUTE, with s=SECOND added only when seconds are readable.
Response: h=3 m=48
